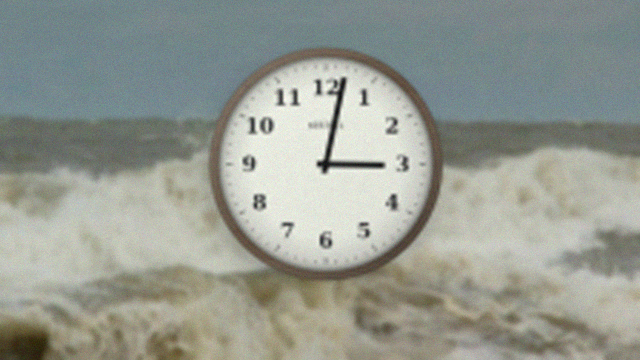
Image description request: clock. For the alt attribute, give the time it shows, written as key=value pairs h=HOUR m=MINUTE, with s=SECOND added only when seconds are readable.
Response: h=3 m=2
